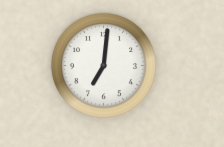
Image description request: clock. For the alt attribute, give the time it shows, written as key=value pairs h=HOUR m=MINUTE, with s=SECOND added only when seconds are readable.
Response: h=7 m=1
